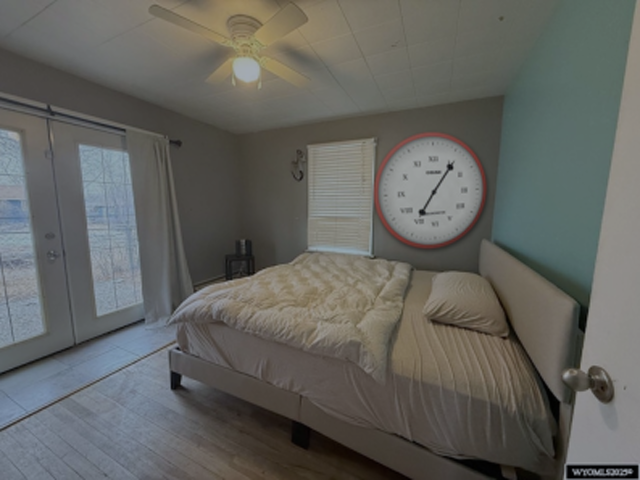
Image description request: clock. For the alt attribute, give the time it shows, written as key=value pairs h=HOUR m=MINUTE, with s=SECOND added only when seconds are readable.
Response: h=7 m=6
